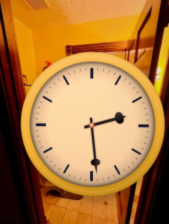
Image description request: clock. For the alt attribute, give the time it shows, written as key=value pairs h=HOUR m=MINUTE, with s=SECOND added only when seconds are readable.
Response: h=2 m=29
